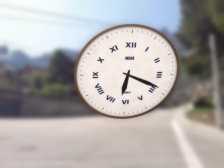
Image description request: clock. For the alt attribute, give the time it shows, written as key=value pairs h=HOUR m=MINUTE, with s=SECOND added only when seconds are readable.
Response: h=6 m=19
